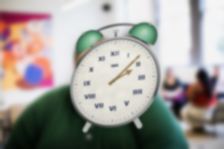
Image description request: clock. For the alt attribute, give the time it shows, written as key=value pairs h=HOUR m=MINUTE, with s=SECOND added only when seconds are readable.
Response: h=2 m=8
